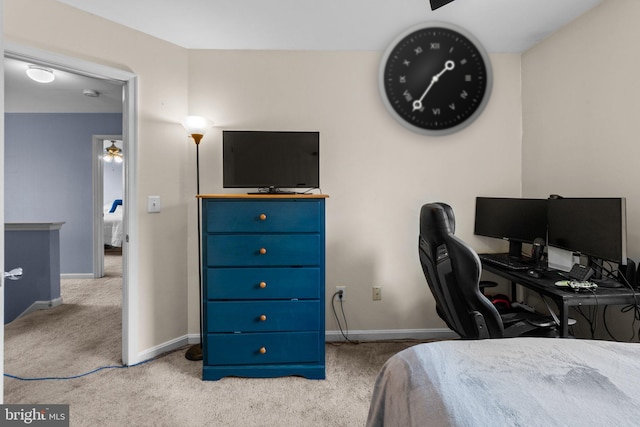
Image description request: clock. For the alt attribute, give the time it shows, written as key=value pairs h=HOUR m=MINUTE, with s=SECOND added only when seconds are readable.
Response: h=1 m=36
